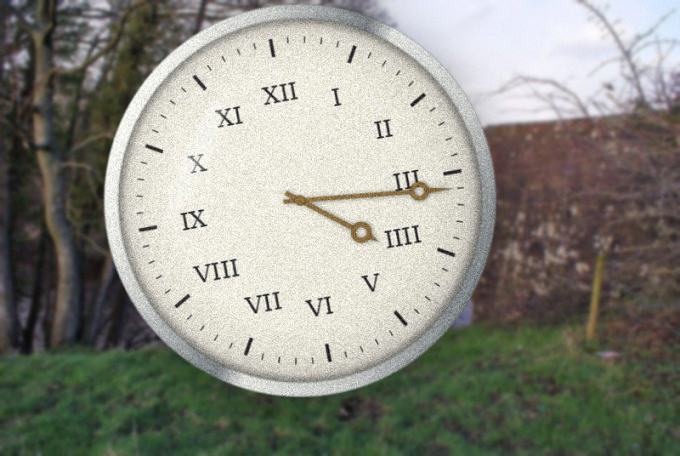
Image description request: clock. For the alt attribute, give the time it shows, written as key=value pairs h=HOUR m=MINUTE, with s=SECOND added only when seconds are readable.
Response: h=4 m=16
